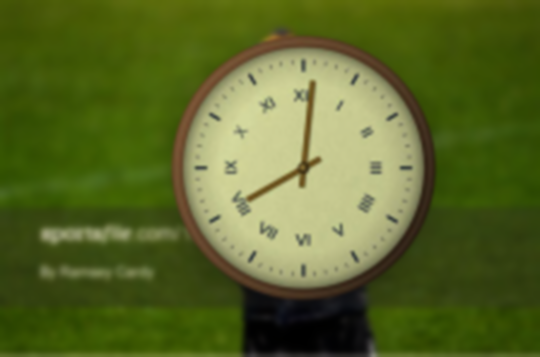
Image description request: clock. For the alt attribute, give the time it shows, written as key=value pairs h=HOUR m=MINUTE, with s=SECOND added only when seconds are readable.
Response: h=8 m=1
